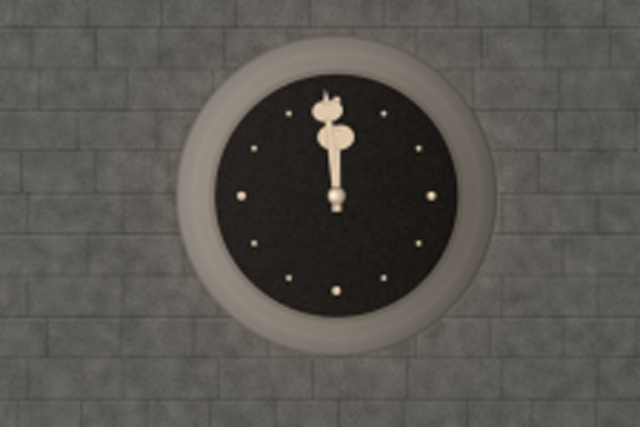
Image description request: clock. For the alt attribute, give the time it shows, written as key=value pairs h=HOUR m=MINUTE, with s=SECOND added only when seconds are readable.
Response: h=11 m=59
